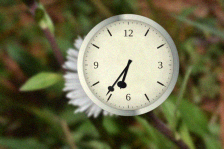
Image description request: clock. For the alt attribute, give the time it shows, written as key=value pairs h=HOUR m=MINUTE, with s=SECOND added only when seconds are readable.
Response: h=6 m=36
